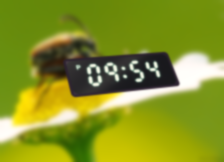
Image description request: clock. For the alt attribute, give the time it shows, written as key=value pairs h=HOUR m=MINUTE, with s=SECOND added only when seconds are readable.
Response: h=9 m=54
